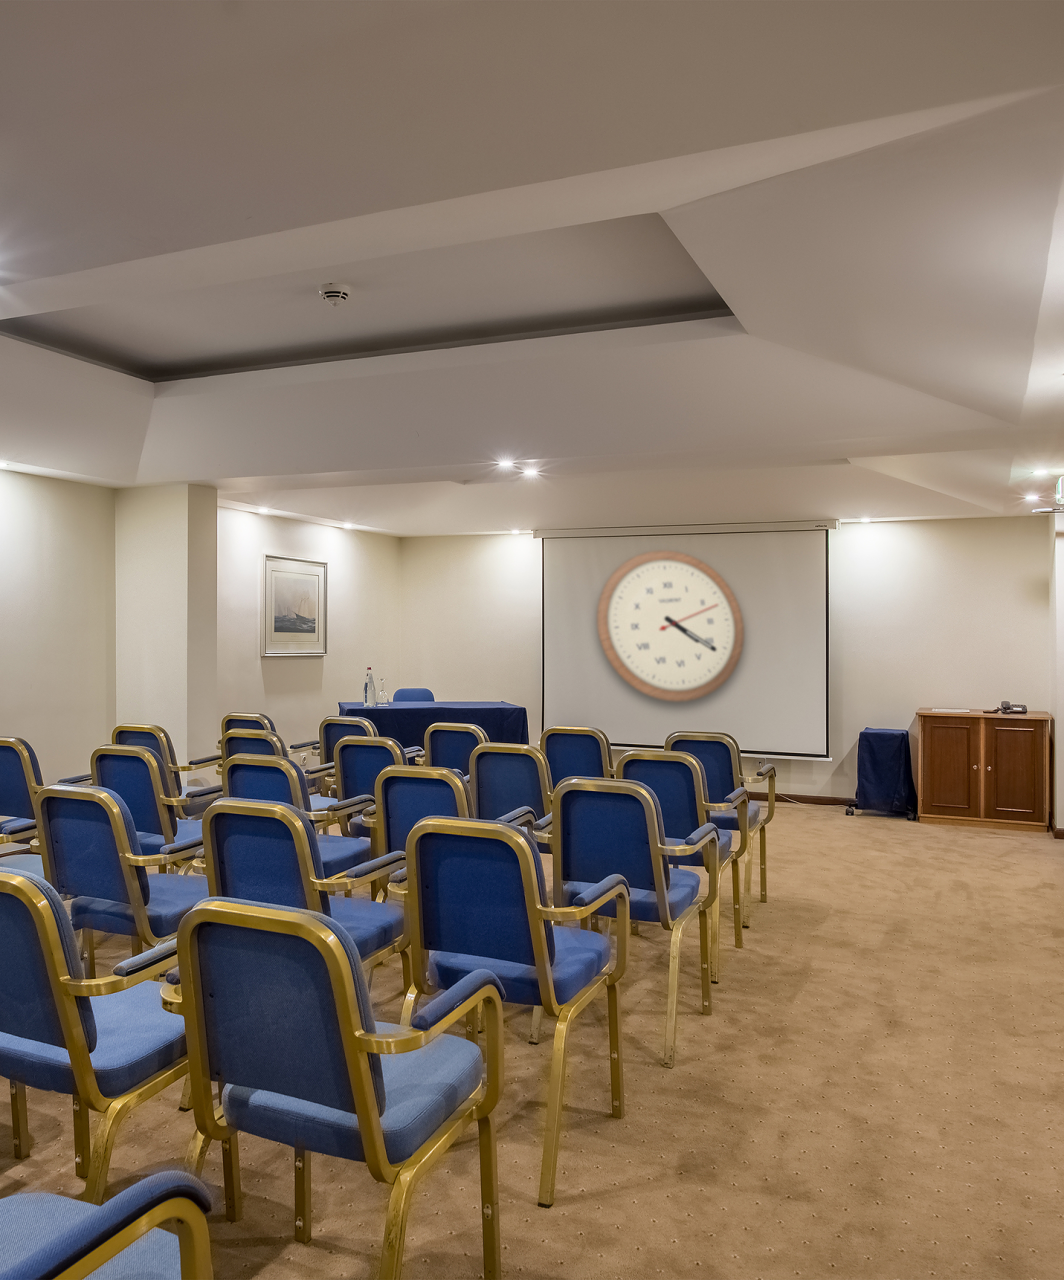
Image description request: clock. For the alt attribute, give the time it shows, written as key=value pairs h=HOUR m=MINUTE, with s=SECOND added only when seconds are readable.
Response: h=4 m=21 s=12
